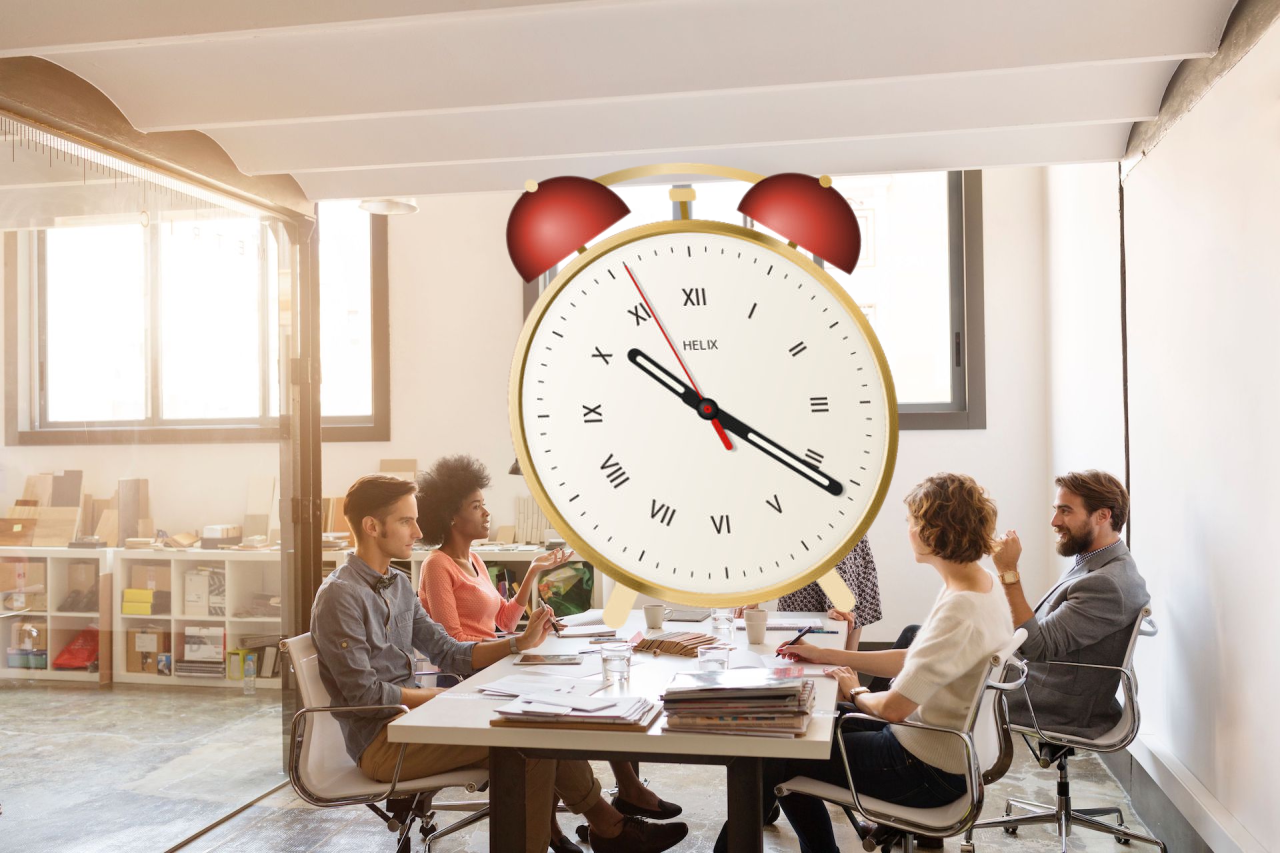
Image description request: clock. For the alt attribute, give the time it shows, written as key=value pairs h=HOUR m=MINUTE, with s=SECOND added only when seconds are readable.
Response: h=10 m=20 s=56
